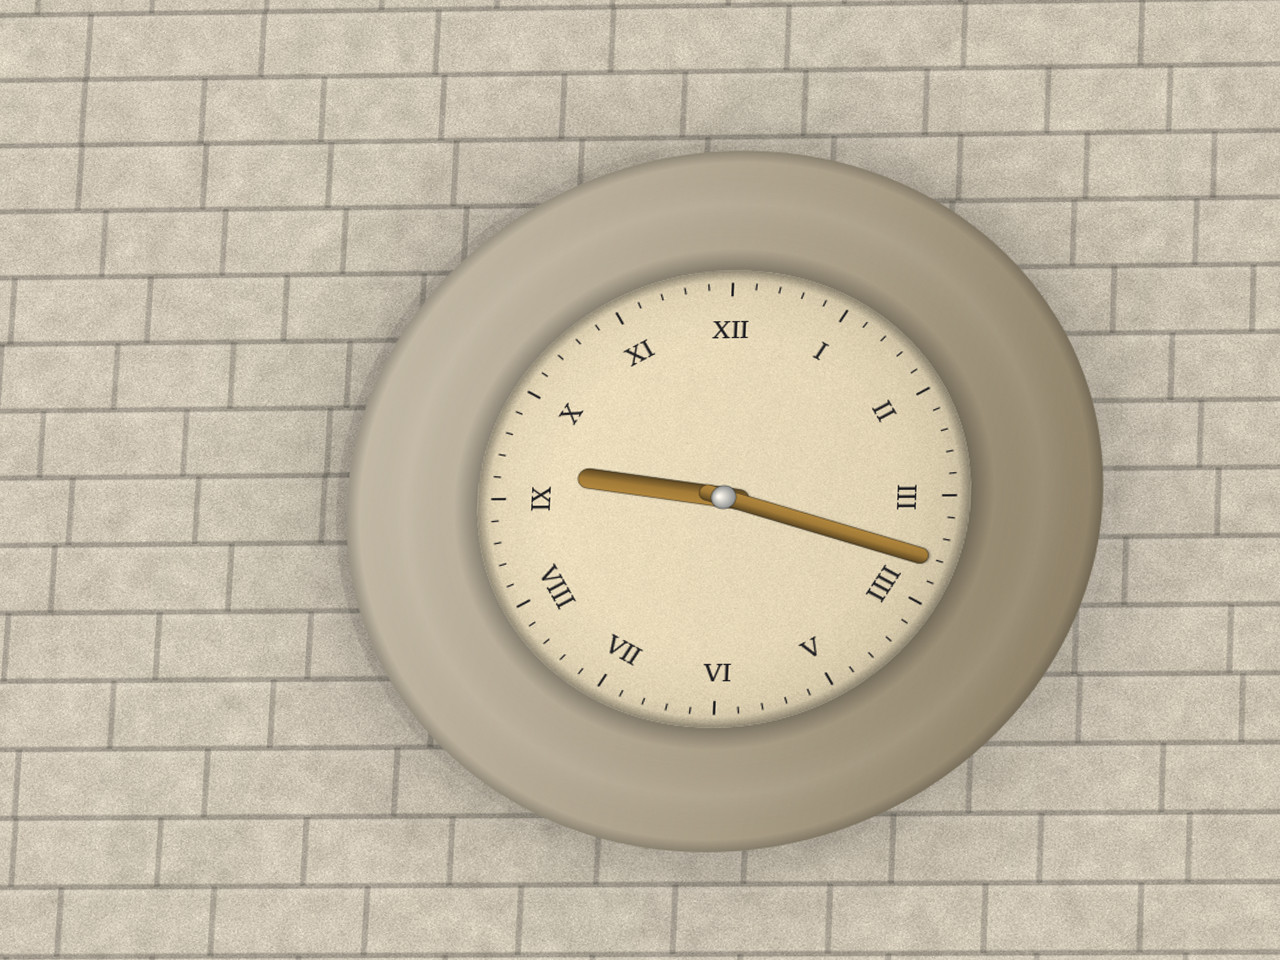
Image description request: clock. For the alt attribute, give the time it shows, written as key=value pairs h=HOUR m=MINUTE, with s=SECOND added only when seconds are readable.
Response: h=9 m=18
